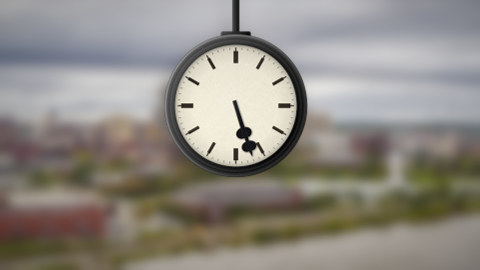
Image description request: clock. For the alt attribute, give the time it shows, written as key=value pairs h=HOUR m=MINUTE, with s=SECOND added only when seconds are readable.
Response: h=5 m=27
